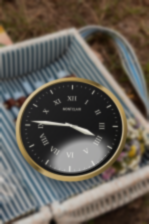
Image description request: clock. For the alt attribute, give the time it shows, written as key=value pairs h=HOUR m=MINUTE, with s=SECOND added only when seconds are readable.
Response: h=3 m=46
